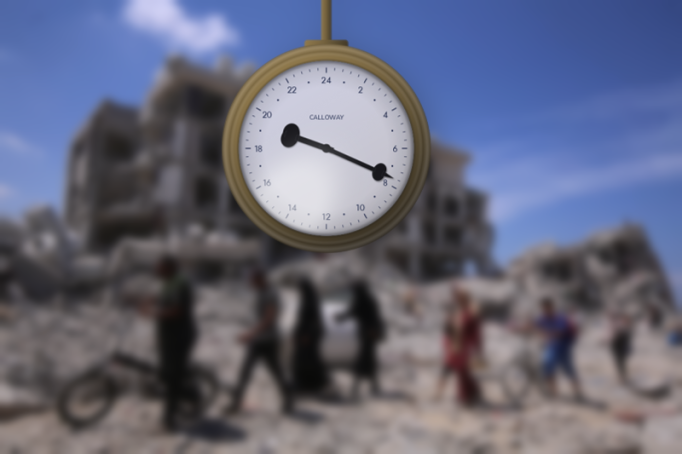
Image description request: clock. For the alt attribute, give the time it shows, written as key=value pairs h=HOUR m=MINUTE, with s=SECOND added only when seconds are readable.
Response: h=19 m=19
